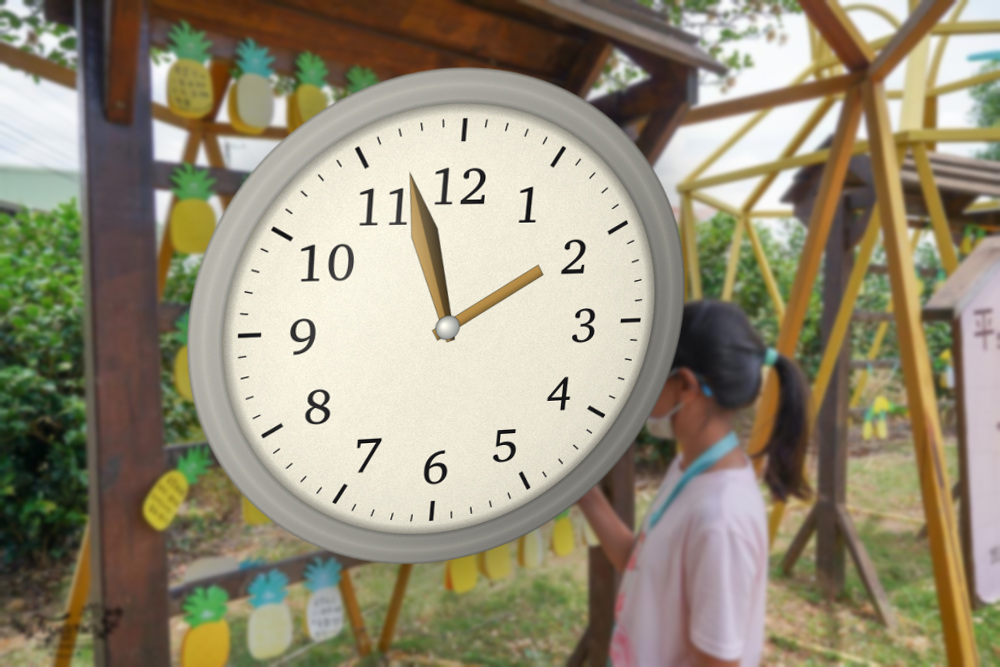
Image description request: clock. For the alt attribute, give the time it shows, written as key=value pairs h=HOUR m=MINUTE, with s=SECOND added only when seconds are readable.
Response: h=1 m=57
